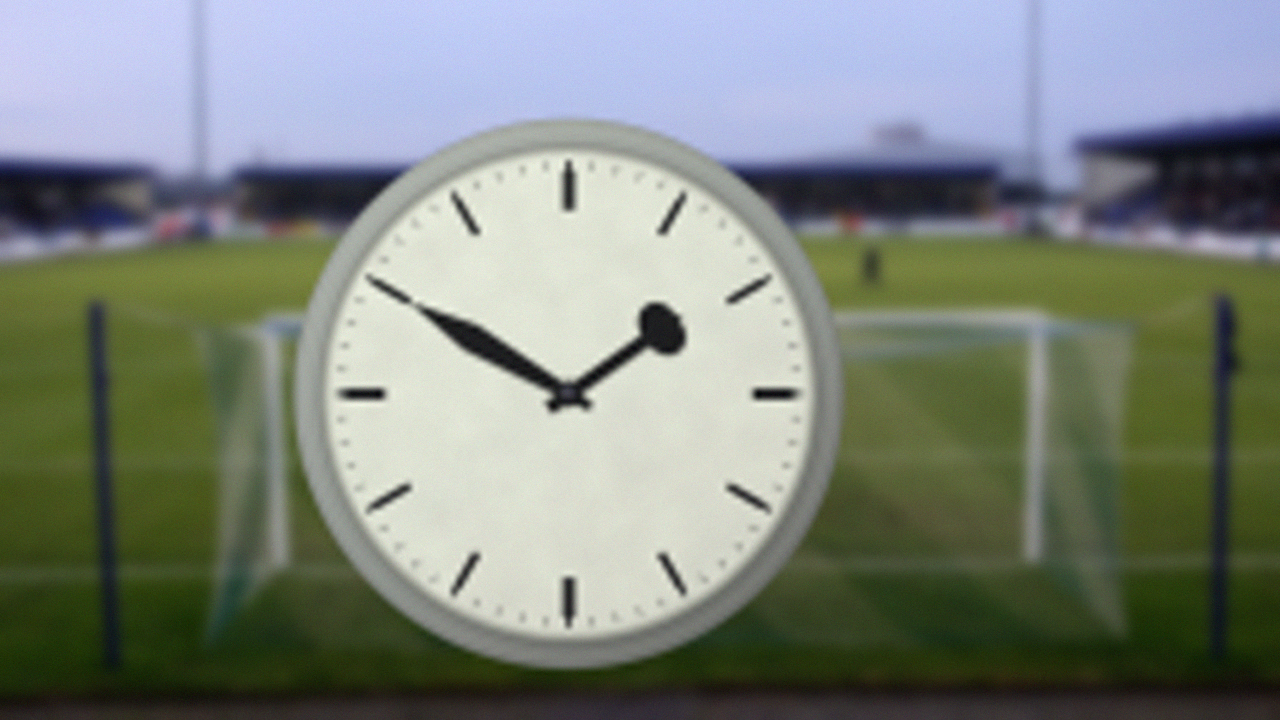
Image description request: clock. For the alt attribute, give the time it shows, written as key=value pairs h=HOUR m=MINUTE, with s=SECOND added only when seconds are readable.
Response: h=1 m=50
